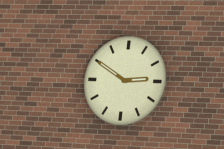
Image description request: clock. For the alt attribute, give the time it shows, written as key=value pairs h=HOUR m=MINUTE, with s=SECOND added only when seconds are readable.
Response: h=2 m=50
